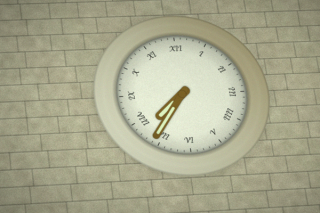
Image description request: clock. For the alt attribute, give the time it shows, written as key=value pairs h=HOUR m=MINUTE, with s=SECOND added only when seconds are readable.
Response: h=7 m=36
